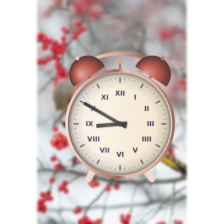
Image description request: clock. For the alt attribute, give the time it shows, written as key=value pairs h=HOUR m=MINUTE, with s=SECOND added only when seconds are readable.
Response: h=8 m=50
